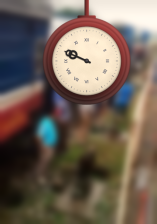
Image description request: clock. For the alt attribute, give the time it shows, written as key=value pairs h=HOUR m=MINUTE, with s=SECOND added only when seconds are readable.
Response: h=9 m=49
